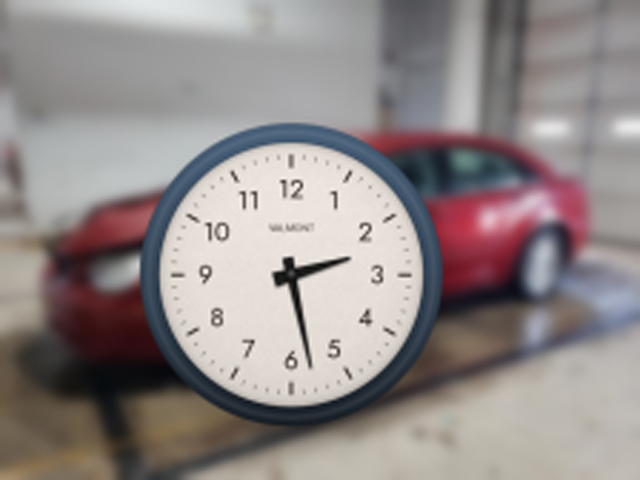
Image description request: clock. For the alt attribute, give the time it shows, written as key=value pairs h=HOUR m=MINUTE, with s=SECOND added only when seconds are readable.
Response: h=2 m=28
